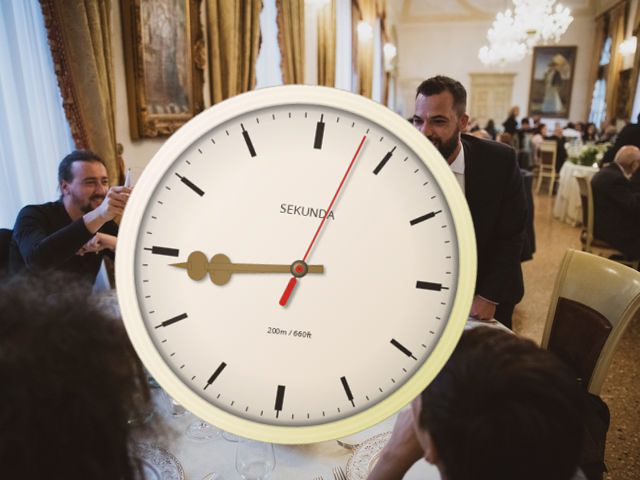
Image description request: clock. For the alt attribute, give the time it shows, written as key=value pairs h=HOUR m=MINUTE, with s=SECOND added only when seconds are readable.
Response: h=8 m=44 s=3
